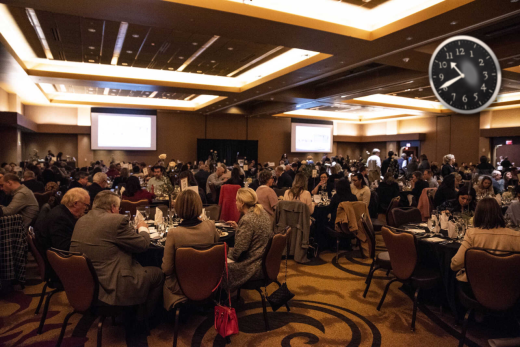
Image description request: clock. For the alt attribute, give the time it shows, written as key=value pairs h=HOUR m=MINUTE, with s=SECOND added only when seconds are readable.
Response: h=10 m=41
